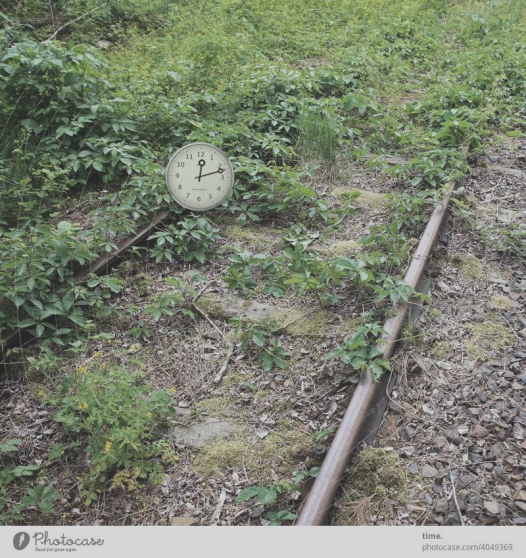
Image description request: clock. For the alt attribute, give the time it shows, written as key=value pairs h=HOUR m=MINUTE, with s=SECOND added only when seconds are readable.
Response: h=12 m=12
